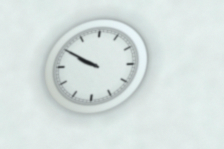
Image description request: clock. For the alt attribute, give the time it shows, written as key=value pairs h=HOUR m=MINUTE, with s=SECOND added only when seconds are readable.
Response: h=9 m=50
